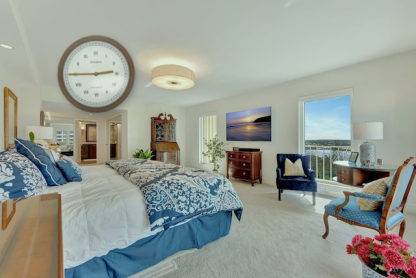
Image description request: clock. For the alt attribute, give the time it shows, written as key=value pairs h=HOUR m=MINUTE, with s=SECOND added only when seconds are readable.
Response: h=2 m=45
